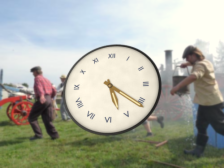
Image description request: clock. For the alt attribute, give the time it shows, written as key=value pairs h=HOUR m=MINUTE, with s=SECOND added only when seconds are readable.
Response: h=5 m=21
